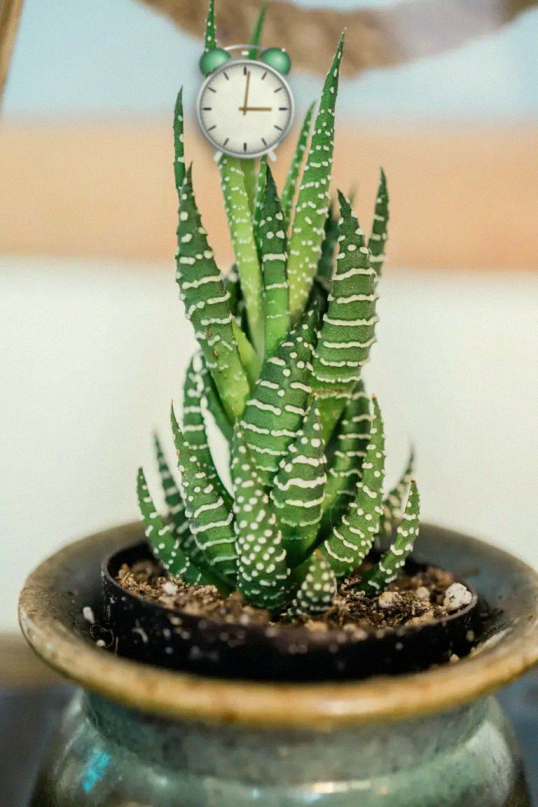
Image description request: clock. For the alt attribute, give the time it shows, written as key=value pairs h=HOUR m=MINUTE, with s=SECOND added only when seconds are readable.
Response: h=3 m=1
